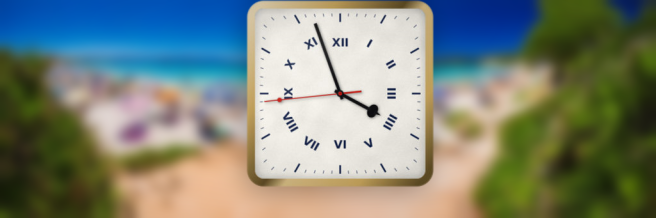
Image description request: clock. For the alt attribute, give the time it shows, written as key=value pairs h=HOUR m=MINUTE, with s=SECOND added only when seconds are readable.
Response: h=3 m=56 s=44
